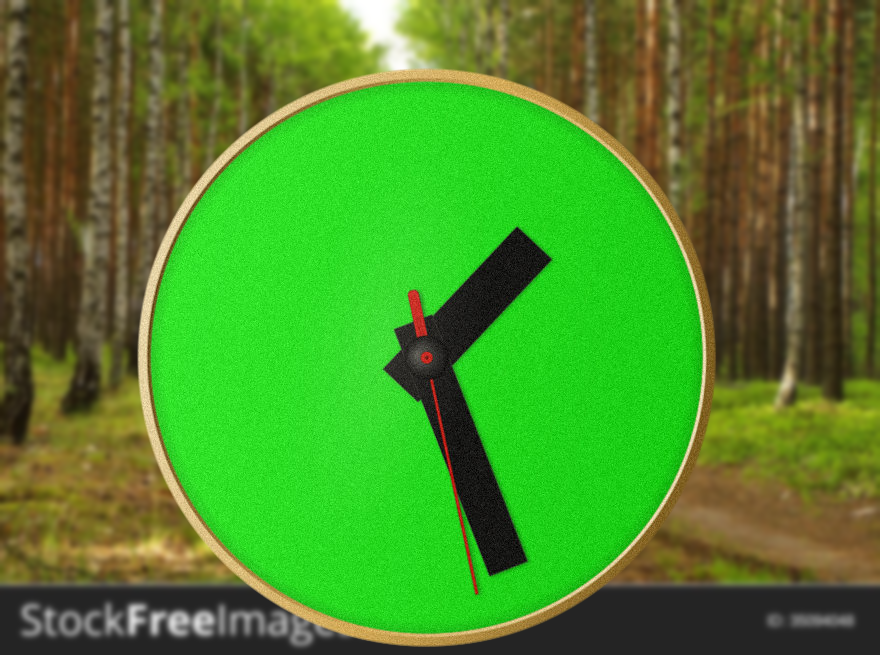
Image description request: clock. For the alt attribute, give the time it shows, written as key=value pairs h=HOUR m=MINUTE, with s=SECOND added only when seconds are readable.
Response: h=1 m=26 s=28
